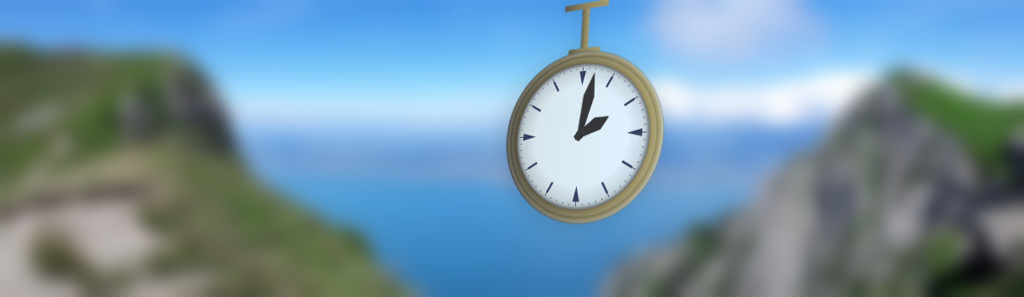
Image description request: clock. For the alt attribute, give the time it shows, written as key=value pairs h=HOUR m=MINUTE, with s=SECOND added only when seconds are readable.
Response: h=2 m=2
